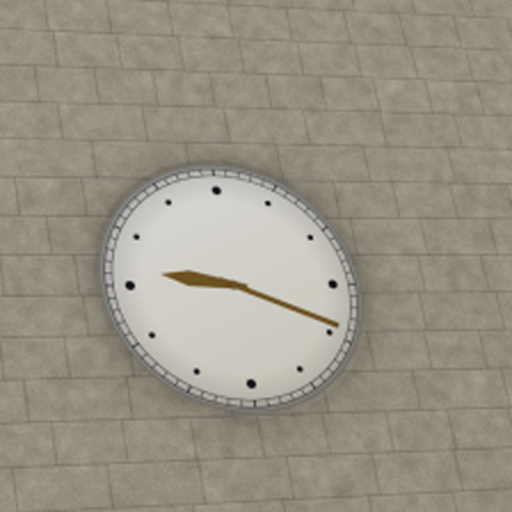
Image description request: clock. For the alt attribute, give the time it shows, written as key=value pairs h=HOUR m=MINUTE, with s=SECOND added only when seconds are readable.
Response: h=9 m=19
